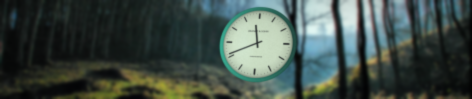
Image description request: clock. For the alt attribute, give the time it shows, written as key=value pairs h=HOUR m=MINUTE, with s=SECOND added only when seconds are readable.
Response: h=11 m=41
